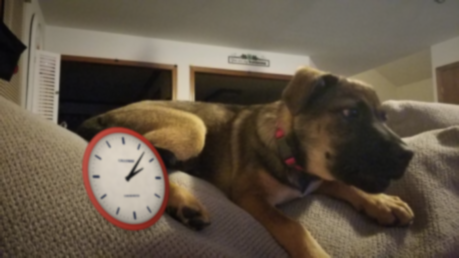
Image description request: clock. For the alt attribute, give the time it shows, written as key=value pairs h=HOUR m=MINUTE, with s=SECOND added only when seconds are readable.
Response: h=2 m=7
